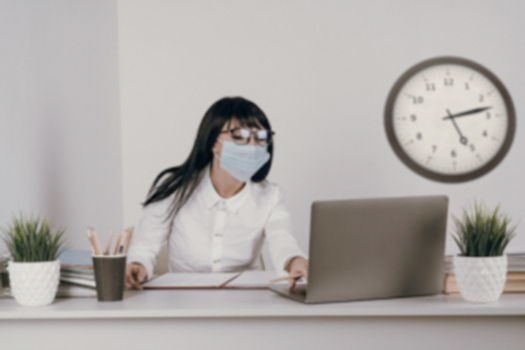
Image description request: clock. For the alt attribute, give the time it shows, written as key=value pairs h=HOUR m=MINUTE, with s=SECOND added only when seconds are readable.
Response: h=5 m=13
